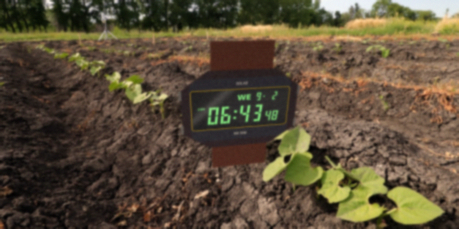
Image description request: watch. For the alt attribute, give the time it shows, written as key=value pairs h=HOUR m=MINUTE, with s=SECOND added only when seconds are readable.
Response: h=6 m=43 s=48
